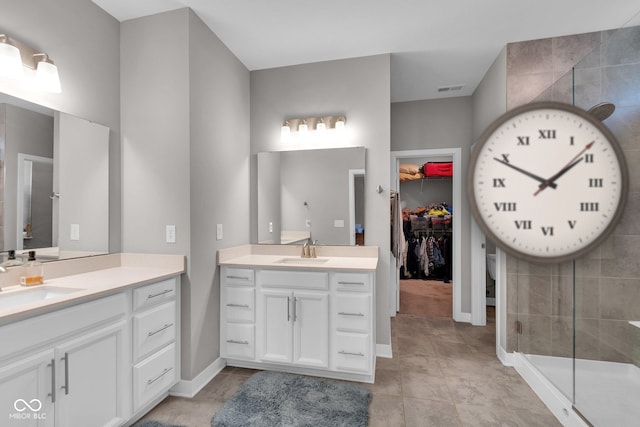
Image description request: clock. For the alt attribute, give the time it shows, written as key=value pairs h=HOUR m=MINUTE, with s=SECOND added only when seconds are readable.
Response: h=1 m=49 s=8
